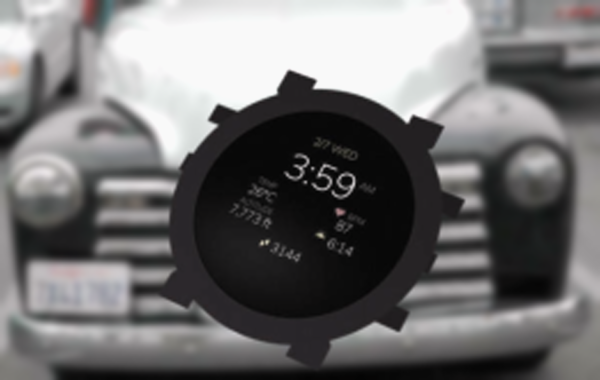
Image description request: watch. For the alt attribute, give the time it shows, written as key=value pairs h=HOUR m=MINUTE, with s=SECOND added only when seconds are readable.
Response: h=3 m=59
